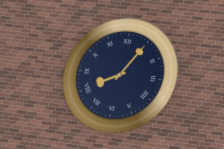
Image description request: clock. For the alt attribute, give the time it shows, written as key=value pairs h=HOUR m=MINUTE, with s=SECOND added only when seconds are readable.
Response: h=8 m=5
